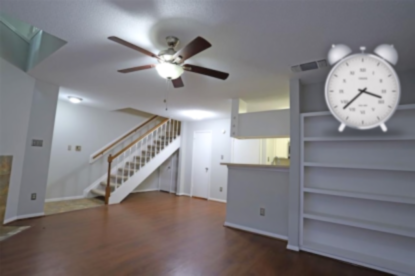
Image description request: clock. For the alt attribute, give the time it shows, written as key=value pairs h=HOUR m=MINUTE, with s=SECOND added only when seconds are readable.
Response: h=3 m=38
